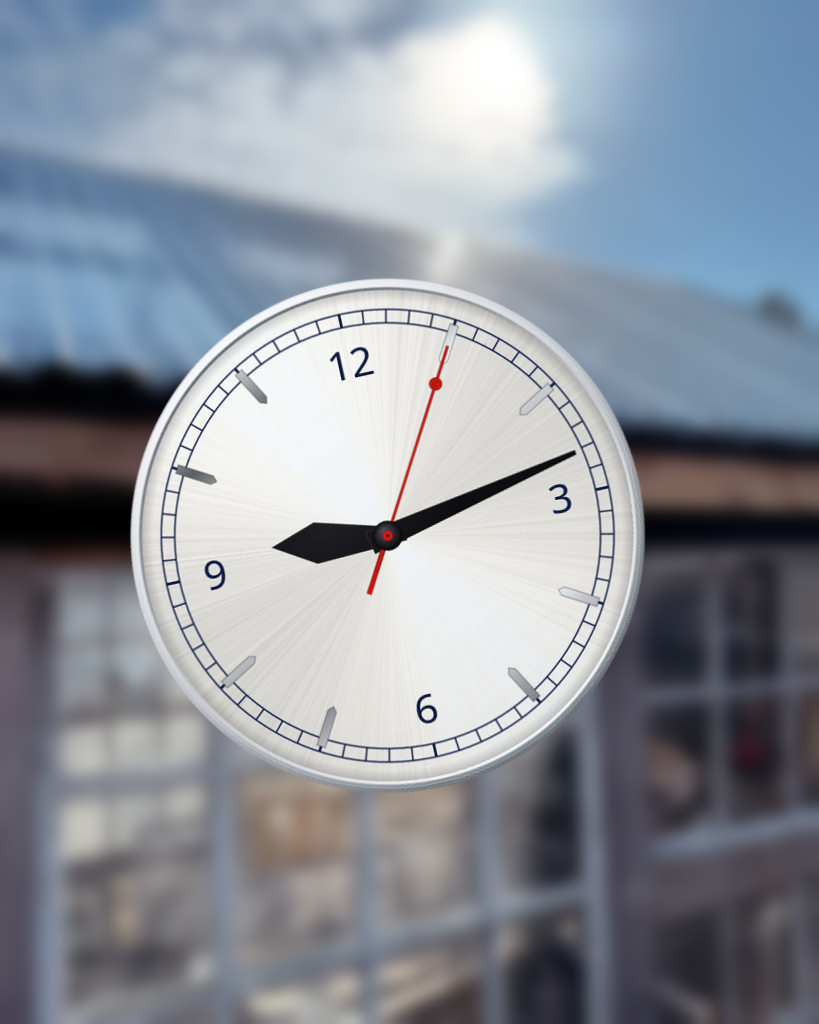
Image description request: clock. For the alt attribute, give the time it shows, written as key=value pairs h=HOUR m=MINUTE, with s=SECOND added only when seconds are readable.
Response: h=9 m=13 s=5
